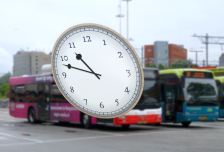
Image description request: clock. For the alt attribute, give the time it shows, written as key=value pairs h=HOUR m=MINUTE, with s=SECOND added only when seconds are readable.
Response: h=10 m=48
